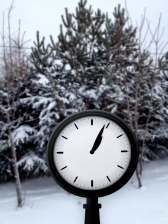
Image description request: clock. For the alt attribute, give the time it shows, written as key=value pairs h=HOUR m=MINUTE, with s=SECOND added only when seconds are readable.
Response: h=1 m=4
